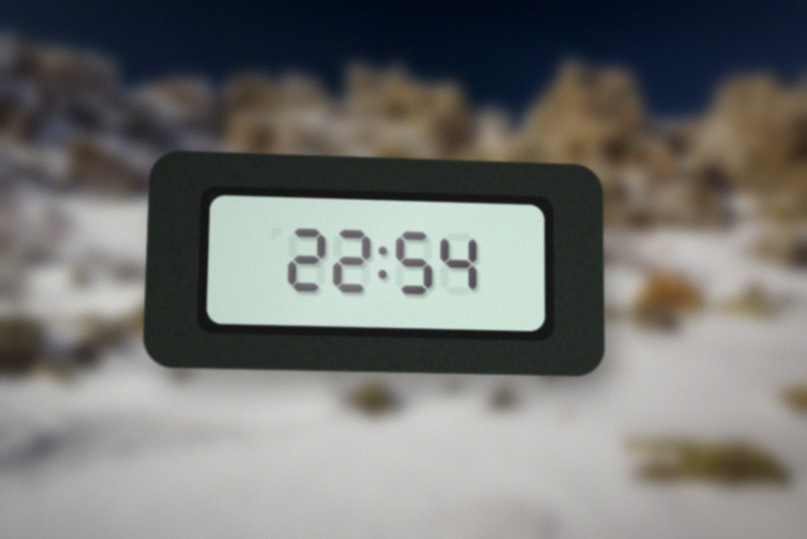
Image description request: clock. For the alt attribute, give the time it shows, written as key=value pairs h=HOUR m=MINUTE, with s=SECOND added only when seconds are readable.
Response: h=22 m=54
